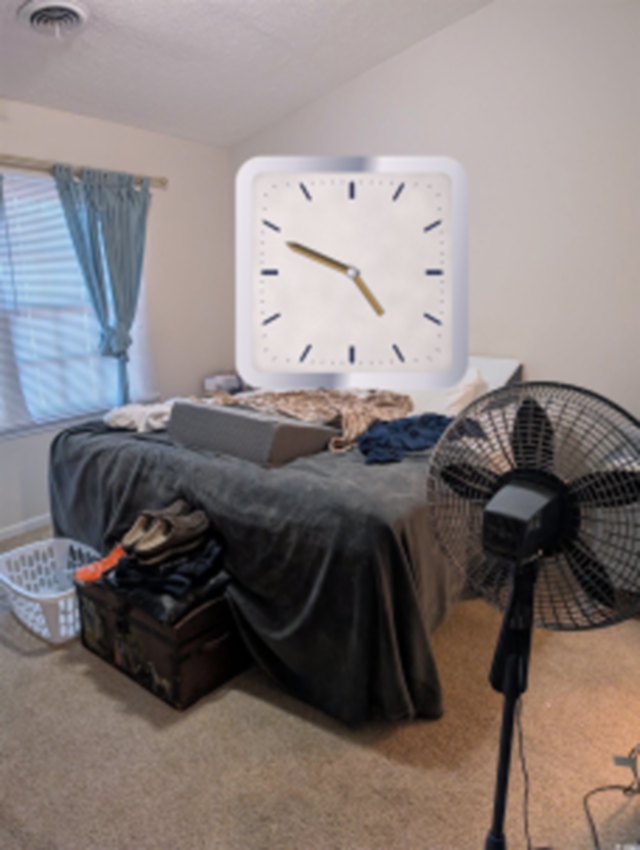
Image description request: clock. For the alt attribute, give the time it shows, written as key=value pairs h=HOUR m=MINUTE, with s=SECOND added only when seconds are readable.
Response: h=4 m=49
